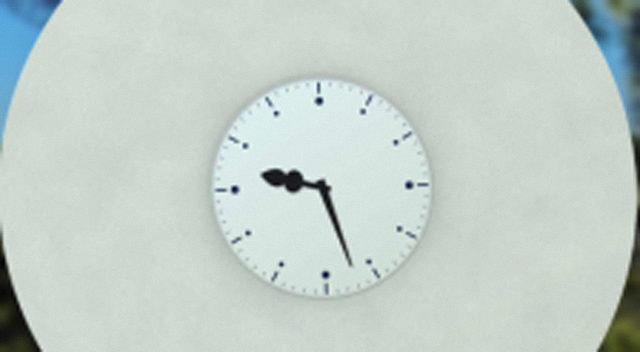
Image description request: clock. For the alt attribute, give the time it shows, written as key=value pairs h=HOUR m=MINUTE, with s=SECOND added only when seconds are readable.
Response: h=9 m=27
